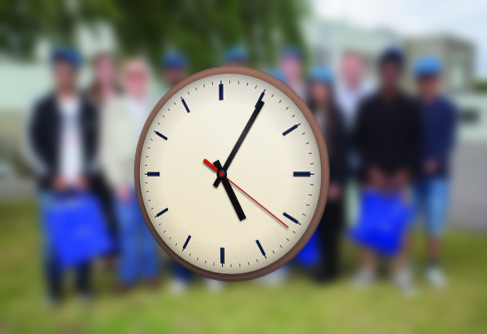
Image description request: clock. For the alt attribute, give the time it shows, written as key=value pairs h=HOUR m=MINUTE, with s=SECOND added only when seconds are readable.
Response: h=5 m=5 s=21
